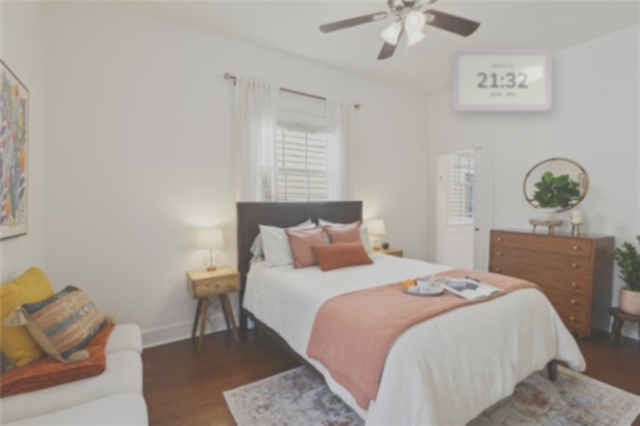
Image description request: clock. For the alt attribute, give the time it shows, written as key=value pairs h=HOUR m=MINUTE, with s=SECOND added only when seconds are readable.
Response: h=21 m=32
